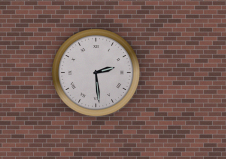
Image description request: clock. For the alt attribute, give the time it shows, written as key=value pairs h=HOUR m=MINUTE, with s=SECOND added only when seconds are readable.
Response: h=2 m=29
